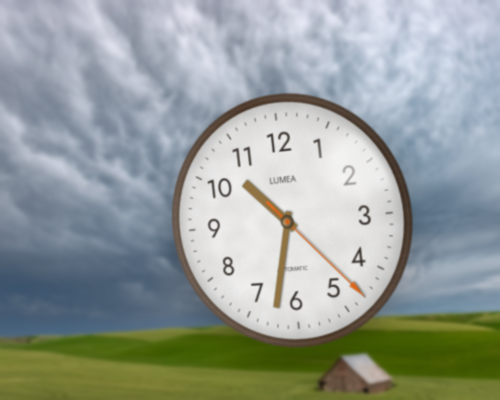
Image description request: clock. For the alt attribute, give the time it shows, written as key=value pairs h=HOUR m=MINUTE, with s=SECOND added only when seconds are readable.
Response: h=10 m=32 s=23
